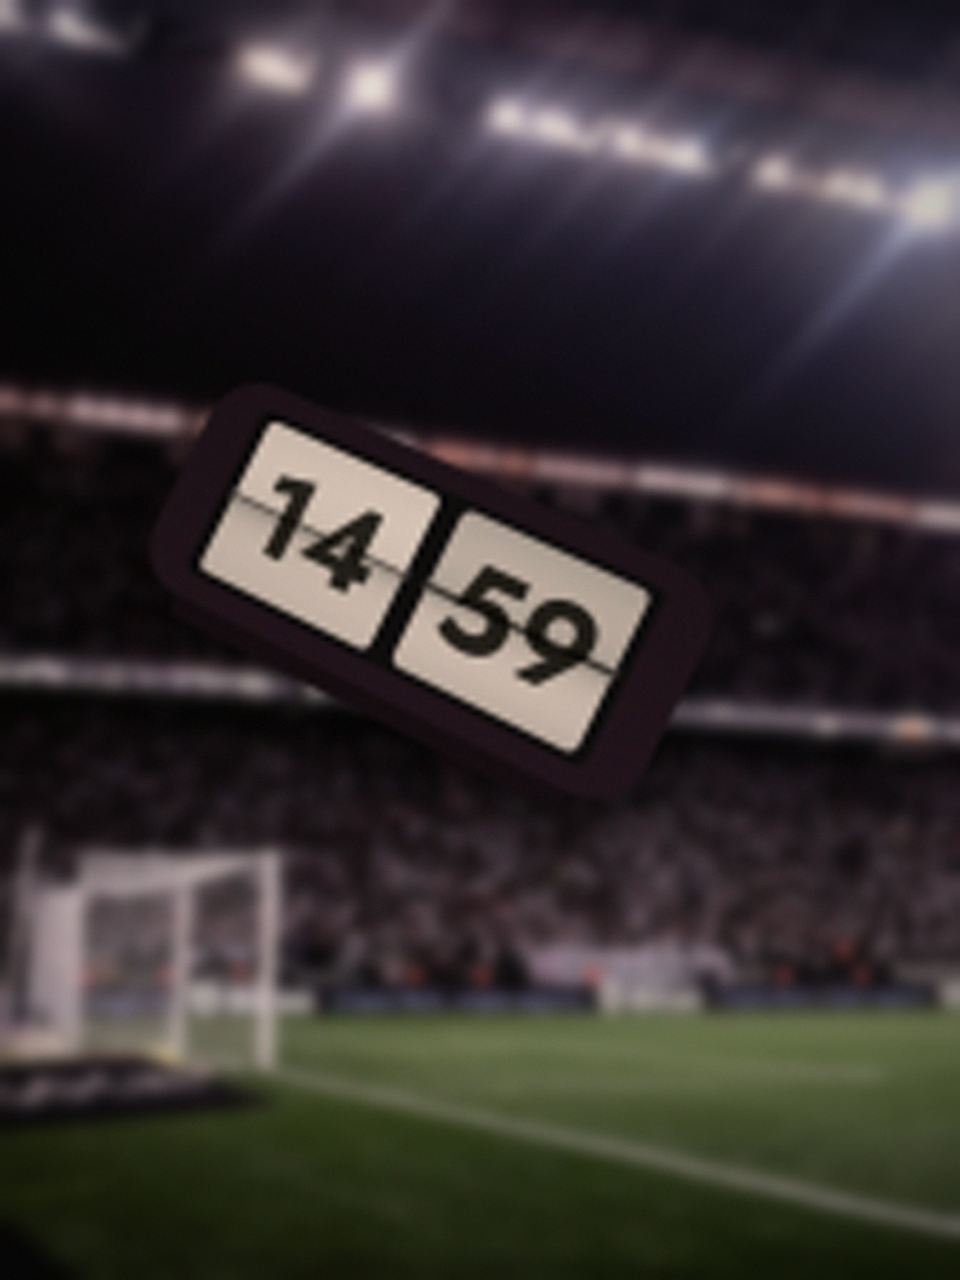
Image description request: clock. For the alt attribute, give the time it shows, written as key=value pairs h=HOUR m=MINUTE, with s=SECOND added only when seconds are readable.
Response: h=14 m=59
